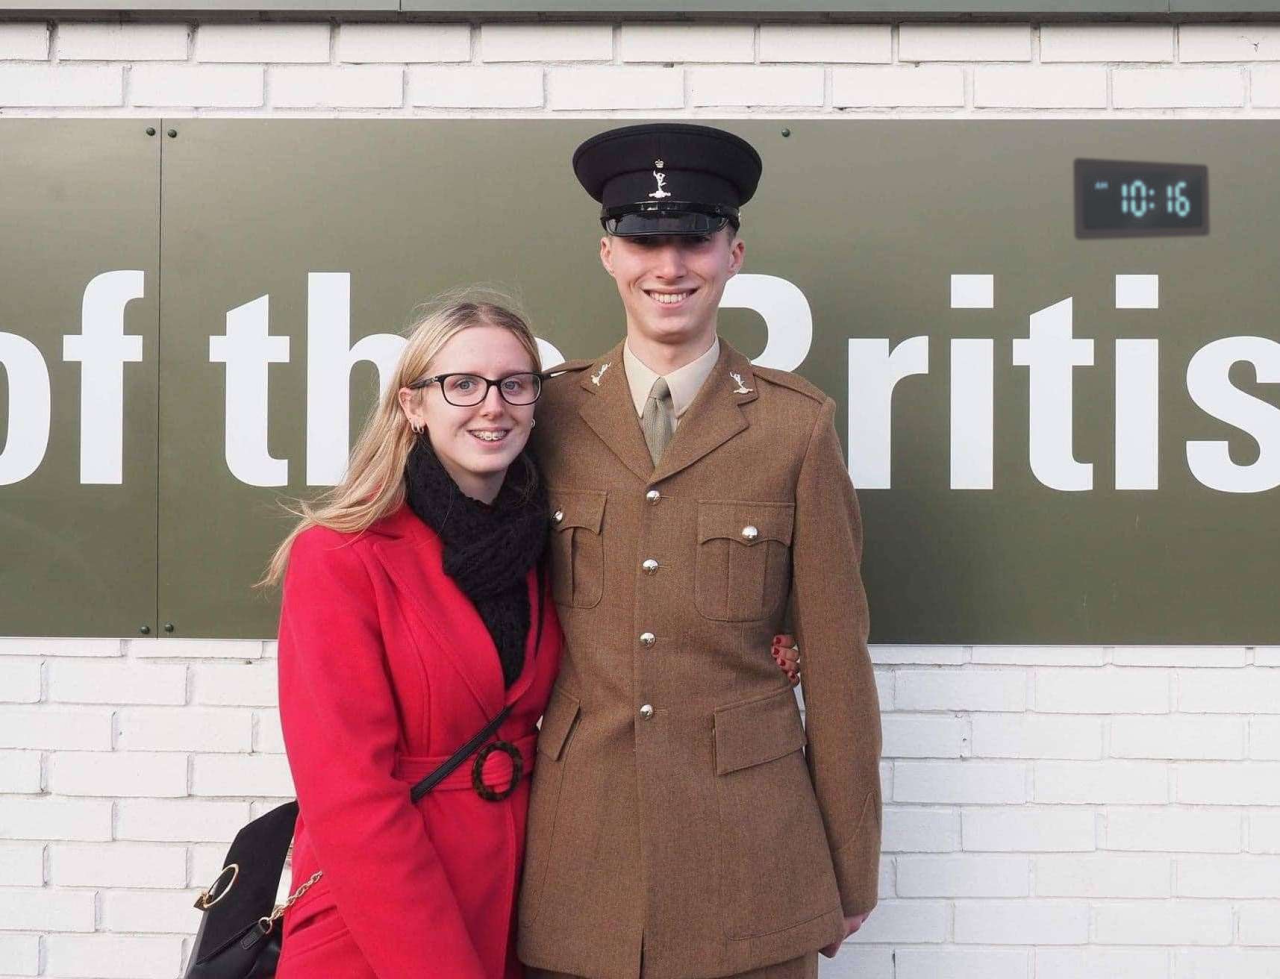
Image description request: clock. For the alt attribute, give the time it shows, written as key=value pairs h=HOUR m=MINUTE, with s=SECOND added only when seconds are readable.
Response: h=10 m=16
